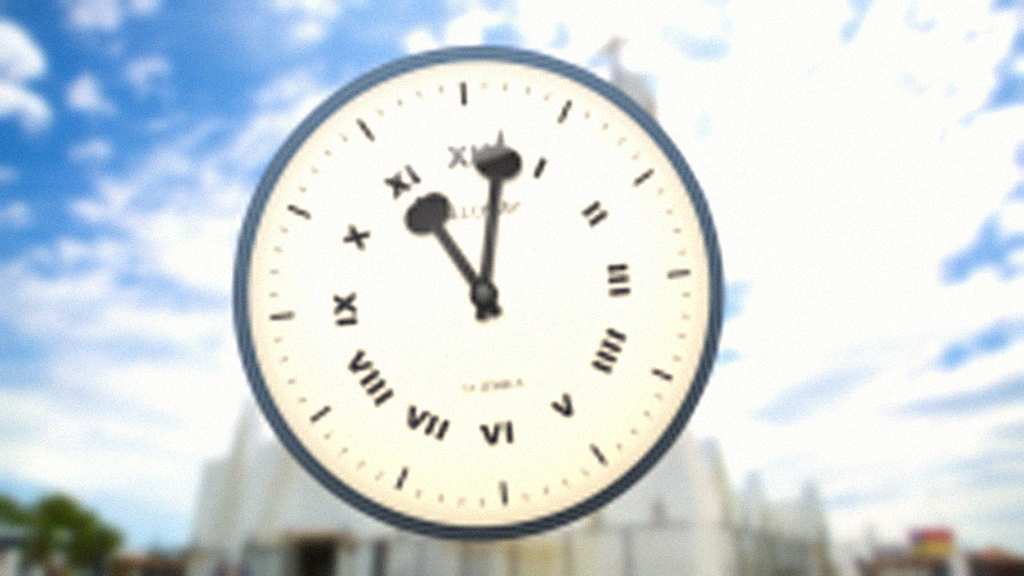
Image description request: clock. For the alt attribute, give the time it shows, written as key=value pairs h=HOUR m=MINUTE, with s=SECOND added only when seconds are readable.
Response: h=11 m=2
